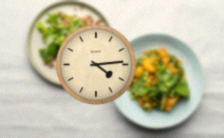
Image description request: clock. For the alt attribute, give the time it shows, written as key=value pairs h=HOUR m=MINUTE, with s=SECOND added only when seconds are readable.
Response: h=4 m=14
